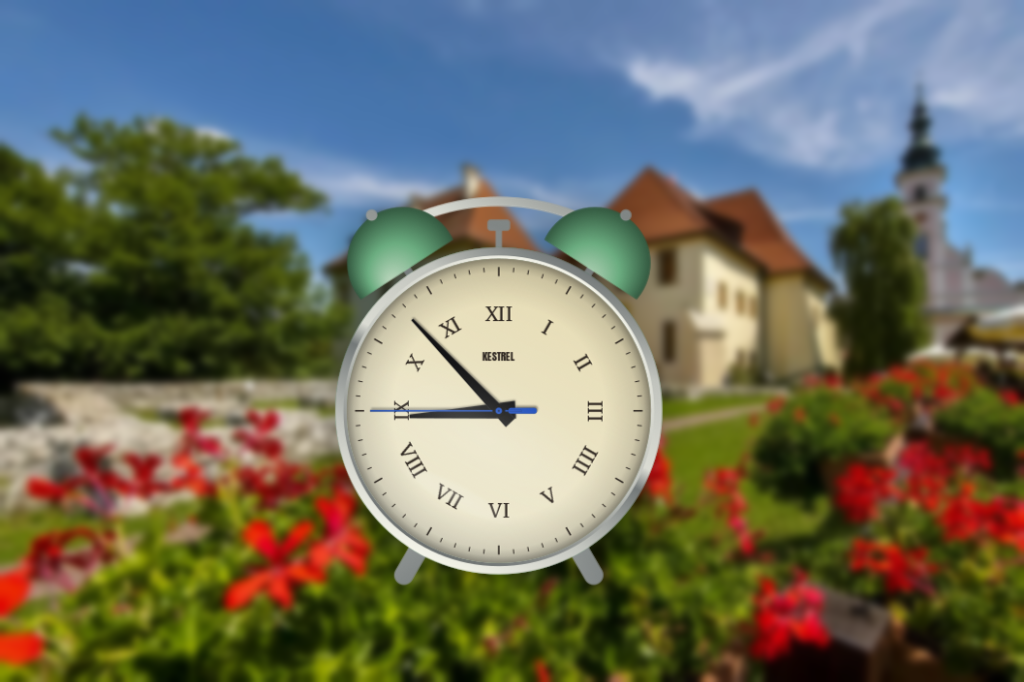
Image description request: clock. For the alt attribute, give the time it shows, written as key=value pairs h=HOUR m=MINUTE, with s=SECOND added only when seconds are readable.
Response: h=8 m=52 s=45
